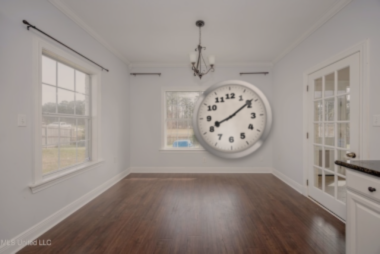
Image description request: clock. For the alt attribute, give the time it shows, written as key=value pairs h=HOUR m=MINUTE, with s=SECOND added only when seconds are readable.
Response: h=8 m=9
